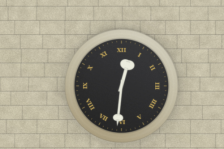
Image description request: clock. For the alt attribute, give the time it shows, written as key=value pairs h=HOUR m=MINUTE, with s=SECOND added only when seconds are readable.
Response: h=12 m=31
